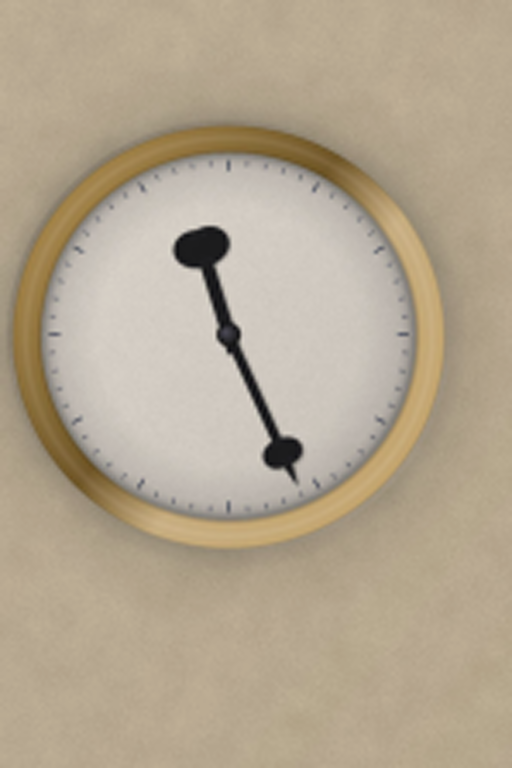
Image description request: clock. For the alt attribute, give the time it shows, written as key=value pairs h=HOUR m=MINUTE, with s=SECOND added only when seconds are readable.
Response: h=11 m=26
